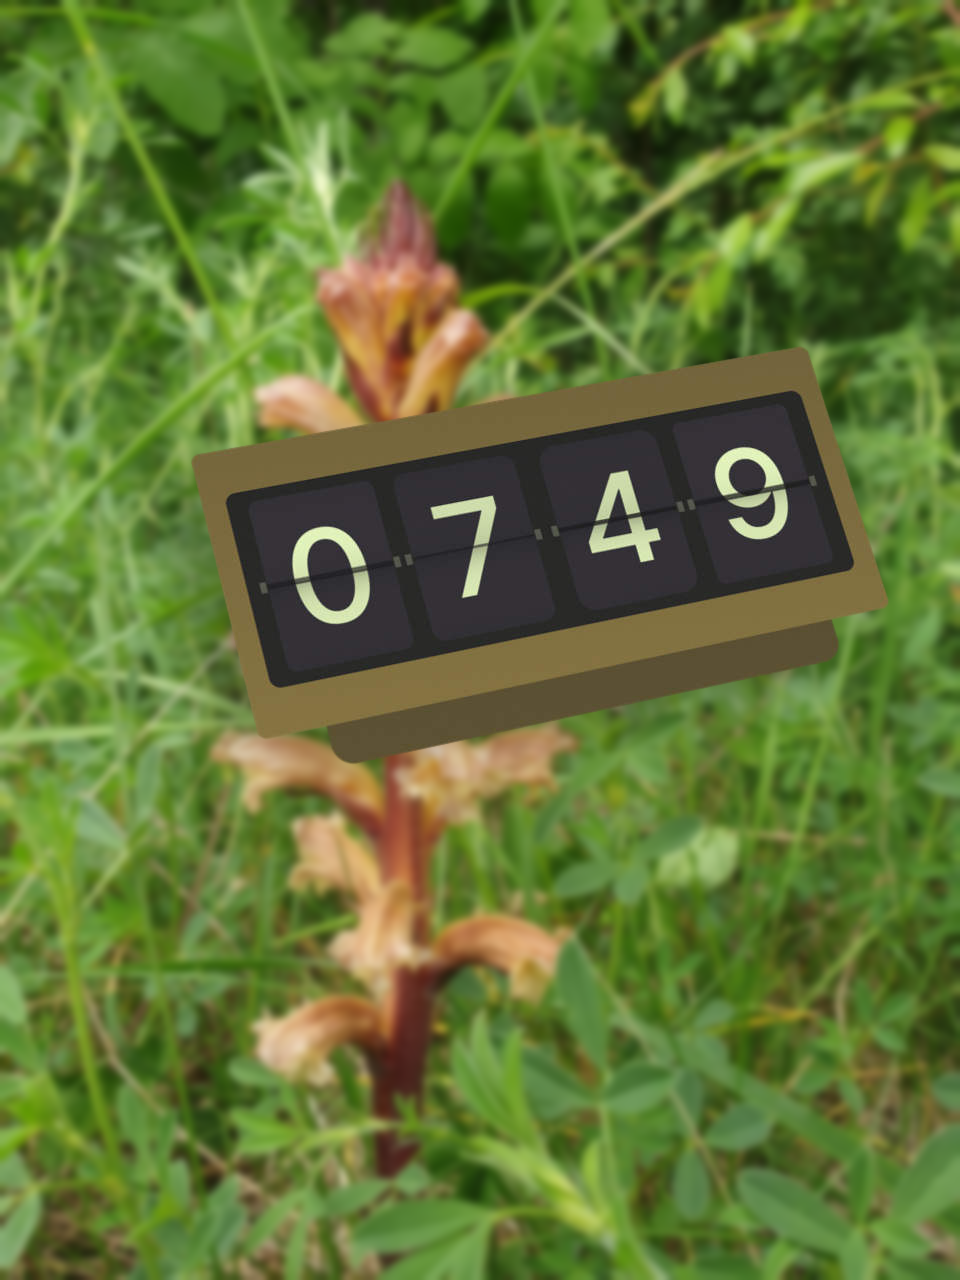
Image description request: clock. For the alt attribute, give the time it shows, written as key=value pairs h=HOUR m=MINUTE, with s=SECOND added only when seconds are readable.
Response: h=7 m=49
